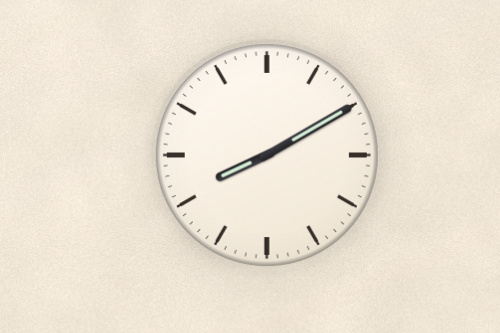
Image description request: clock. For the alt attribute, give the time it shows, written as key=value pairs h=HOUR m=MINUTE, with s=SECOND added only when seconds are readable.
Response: h=8 m=10
